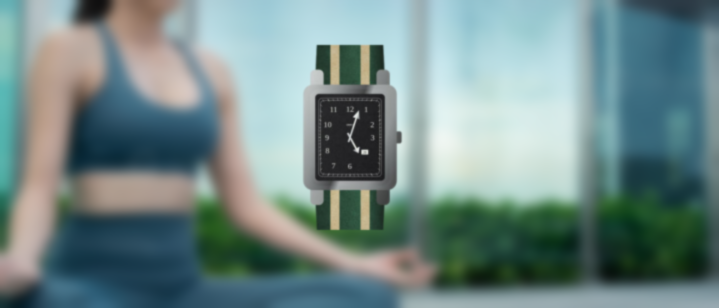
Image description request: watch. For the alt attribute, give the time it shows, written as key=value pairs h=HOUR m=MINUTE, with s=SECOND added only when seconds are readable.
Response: h=5 m=3
